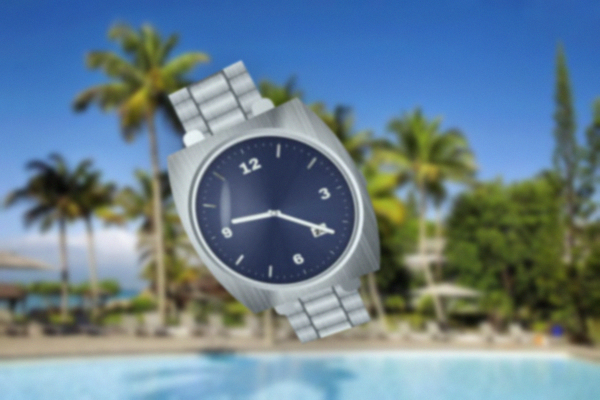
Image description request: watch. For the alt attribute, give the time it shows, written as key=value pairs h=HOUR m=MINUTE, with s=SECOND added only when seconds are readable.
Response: h=9 m=22
